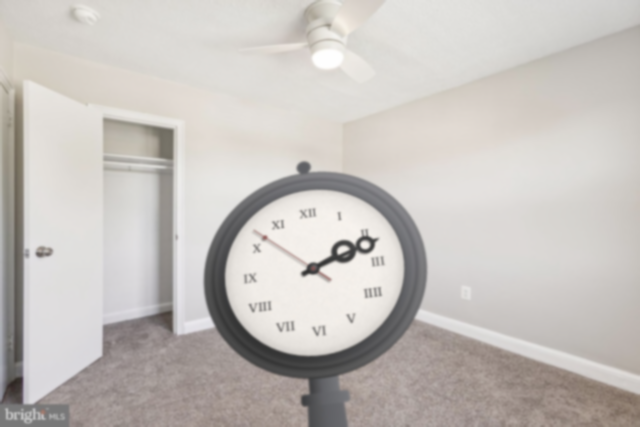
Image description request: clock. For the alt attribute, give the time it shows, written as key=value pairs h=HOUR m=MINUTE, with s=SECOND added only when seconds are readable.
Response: h=2 m=11 s=52
